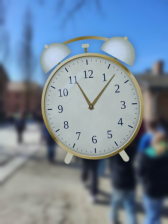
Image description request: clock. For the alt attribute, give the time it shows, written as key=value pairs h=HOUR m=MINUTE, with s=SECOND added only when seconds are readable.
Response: h=11 m=7
